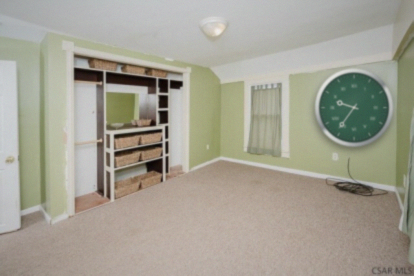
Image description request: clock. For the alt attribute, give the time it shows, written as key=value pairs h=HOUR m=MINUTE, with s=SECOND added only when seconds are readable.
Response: h=9 m=36
